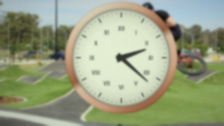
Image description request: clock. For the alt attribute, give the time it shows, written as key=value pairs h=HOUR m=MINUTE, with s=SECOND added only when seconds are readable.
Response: h=2 m=22
